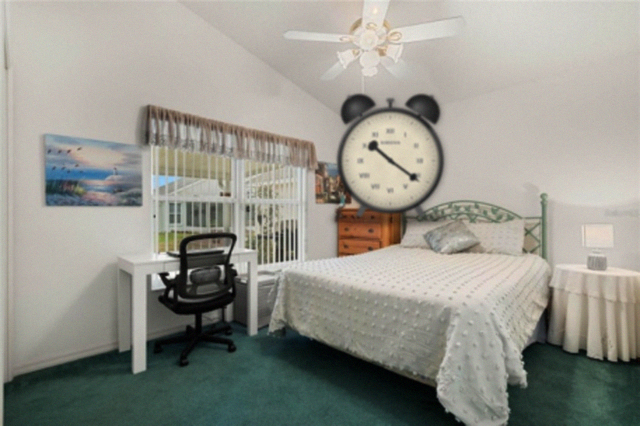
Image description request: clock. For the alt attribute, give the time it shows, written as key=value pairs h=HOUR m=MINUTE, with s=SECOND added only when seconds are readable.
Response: h=10 m=21
